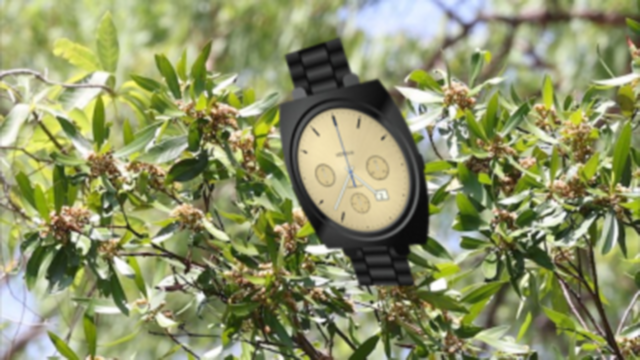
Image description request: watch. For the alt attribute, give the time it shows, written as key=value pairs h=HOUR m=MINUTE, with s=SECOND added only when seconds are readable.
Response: h=4 m=37
